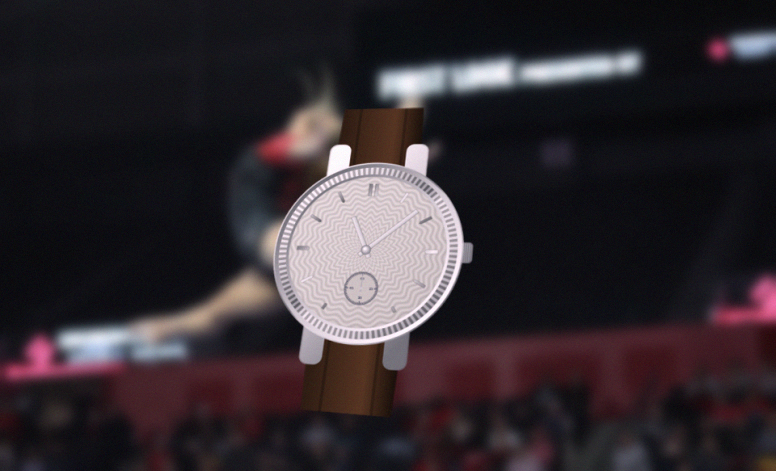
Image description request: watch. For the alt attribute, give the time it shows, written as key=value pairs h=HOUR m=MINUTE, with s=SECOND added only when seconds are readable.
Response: h=11 m=8
